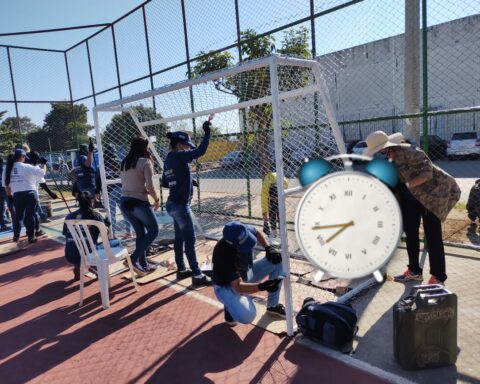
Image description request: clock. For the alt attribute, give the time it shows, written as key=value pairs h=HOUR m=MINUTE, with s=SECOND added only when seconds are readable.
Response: h=7 m=44
